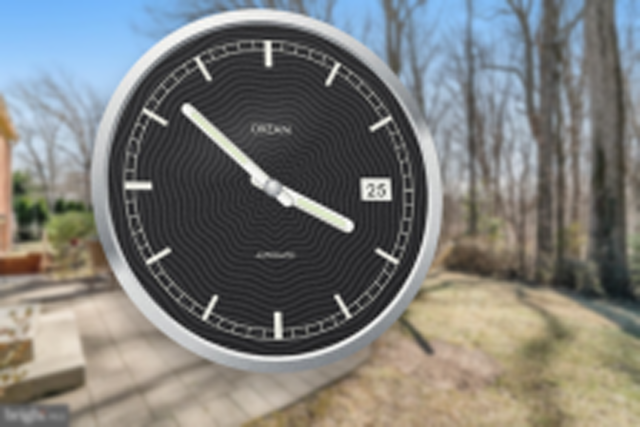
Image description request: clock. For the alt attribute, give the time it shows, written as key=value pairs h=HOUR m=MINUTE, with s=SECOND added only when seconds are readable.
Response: h=3 m=52
